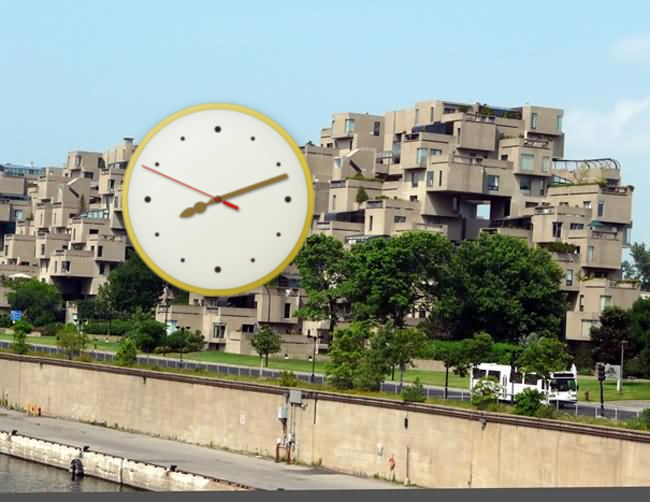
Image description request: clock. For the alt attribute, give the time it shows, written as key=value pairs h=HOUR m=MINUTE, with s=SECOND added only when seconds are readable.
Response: h=8 m=11 s=49
